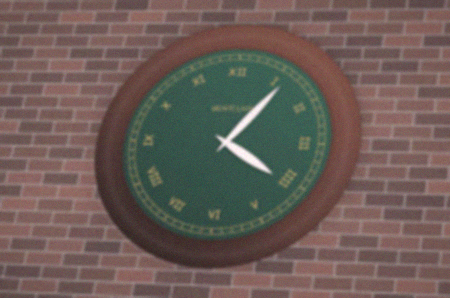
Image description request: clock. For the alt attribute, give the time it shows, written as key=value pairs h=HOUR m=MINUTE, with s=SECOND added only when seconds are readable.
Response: h=4 m=6
